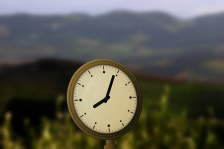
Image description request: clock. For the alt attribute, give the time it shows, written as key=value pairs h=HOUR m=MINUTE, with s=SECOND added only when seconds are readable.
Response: h=8 m=4
